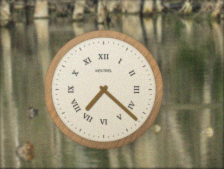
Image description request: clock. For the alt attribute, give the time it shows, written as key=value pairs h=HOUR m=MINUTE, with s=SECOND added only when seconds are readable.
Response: h=7 m=22
